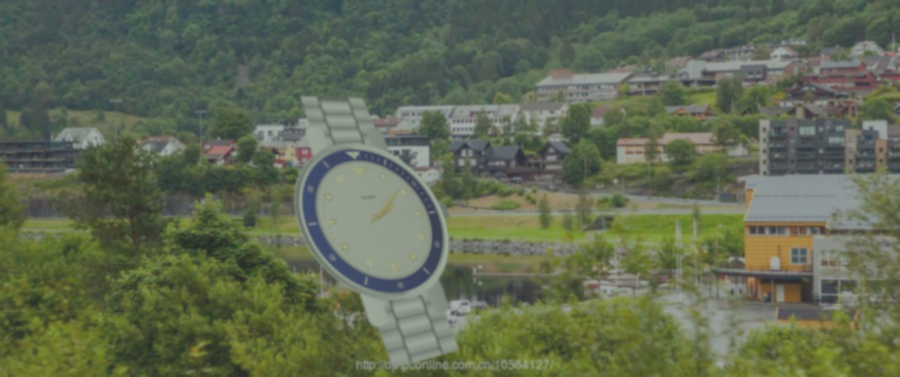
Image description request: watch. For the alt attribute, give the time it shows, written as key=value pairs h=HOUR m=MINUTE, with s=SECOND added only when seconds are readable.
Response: h=2 m=9
